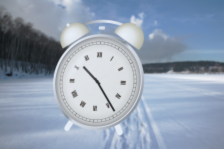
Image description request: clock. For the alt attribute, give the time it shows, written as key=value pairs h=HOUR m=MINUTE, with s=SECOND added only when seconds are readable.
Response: h=10 m=24
